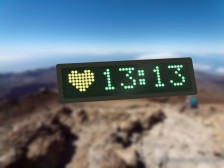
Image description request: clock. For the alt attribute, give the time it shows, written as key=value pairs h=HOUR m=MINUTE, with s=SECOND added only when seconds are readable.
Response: h=13 m=13
